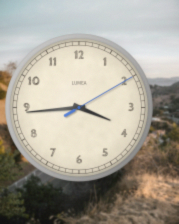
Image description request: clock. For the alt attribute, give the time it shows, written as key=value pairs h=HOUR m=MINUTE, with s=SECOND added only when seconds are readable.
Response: h=3 m=44 s=10
